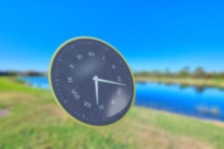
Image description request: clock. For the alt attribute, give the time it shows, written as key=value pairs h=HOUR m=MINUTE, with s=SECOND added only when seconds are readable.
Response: h=6 m=17
